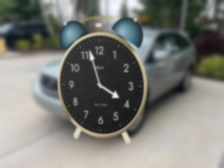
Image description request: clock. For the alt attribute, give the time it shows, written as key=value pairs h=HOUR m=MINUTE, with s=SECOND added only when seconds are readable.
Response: h=3 m=57
